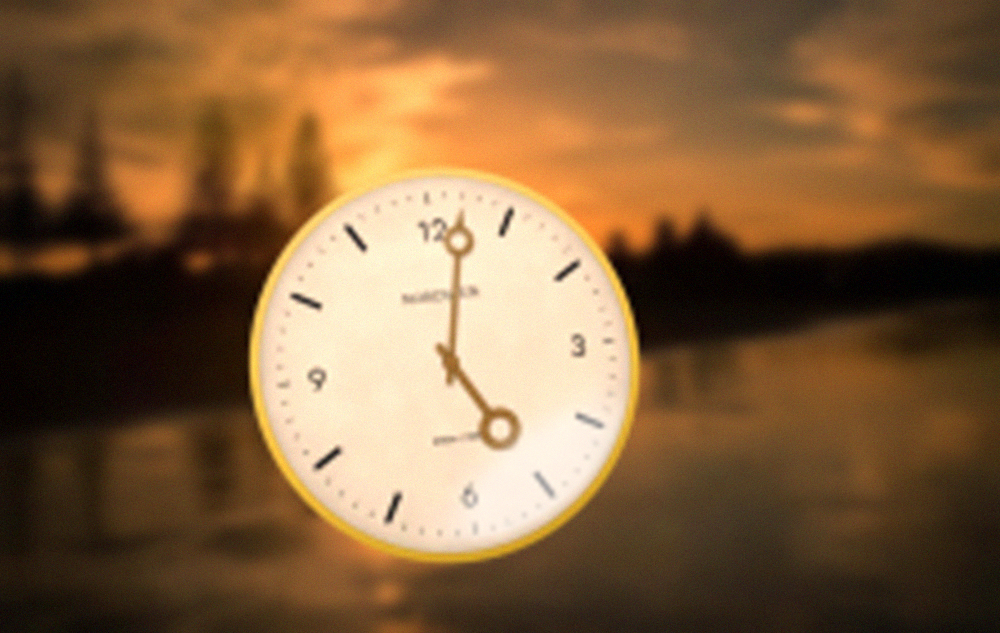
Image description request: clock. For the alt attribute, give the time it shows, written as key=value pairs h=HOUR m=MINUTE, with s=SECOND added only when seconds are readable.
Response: h=5 m=2
